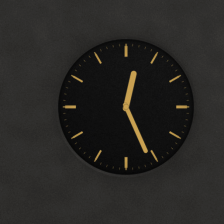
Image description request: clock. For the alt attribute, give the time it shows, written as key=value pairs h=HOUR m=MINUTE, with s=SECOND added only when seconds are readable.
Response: h=12 m=26
